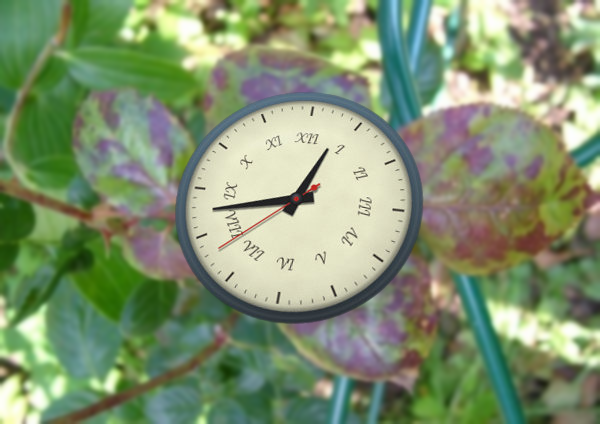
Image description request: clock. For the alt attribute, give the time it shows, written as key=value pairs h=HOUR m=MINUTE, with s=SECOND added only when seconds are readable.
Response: h=12 m=42 s=38
